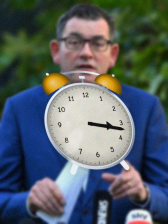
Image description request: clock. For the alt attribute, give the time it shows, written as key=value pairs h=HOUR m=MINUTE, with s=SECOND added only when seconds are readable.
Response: h=3 m=17
